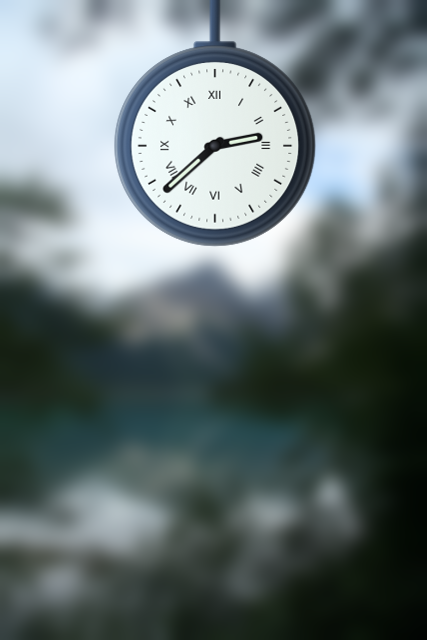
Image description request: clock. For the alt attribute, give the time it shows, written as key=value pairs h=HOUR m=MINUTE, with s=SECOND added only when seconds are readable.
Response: h=2 m=38
